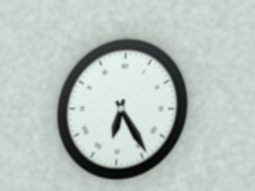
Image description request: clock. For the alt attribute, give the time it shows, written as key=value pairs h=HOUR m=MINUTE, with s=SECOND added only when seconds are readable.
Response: h=6 m=24
